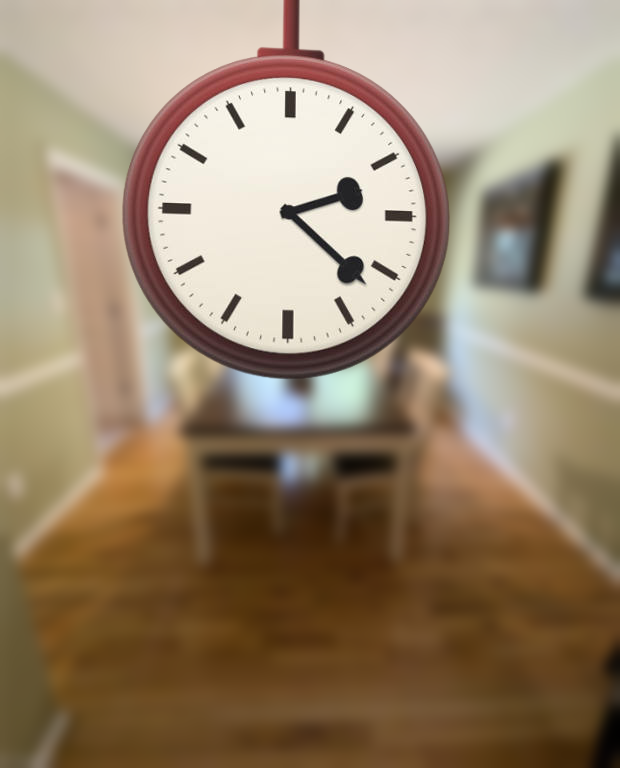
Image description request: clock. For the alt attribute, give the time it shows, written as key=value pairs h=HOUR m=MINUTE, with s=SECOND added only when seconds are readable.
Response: h=2 m=22
